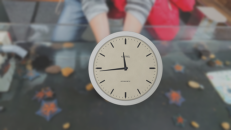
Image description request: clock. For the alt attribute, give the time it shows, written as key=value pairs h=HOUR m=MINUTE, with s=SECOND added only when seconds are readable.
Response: h=11 m=44
